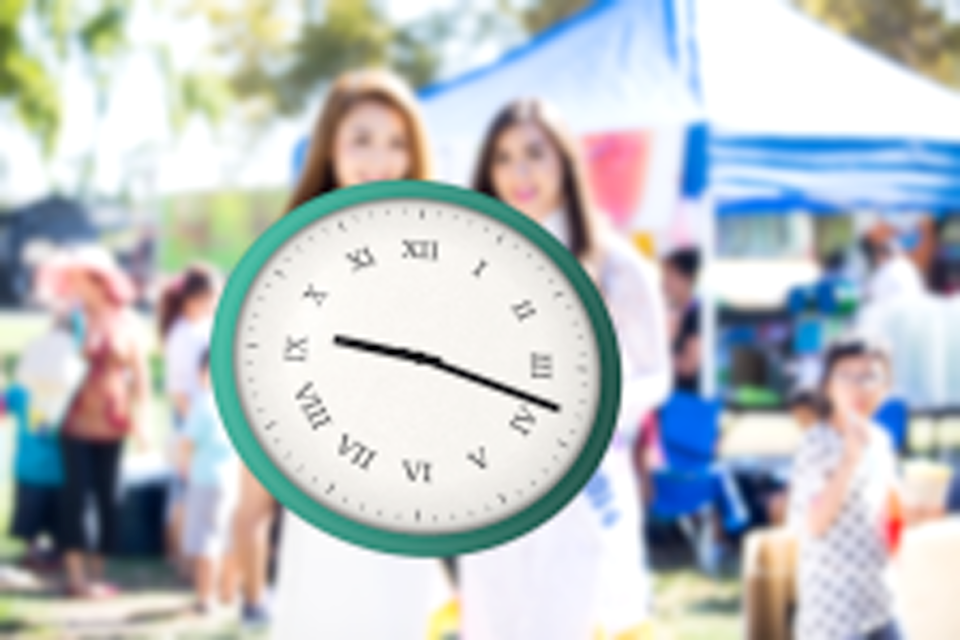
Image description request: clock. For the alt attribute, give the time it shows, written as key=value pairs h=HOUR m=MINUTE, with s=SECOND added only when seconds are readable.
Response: h=9 m=18
